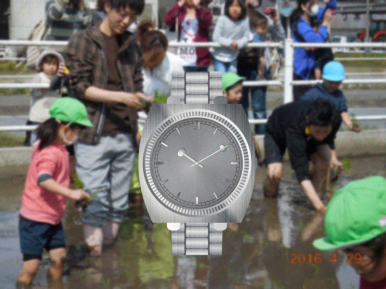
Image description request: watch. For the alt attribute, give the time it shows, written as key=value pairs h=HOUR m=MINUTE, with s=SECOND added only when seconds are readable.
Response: h=10 m=10
